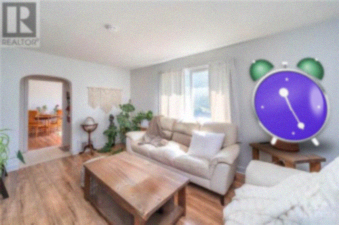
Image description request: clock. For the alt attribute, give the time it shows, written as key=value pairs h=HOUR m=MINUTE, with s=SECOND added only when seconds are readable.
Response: h=11 m=26
